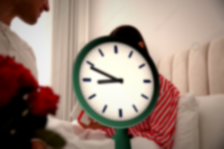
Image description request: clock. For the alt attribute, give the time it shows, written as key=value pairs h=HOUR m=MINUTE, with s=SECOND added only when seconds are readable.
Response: h=8 m=49
